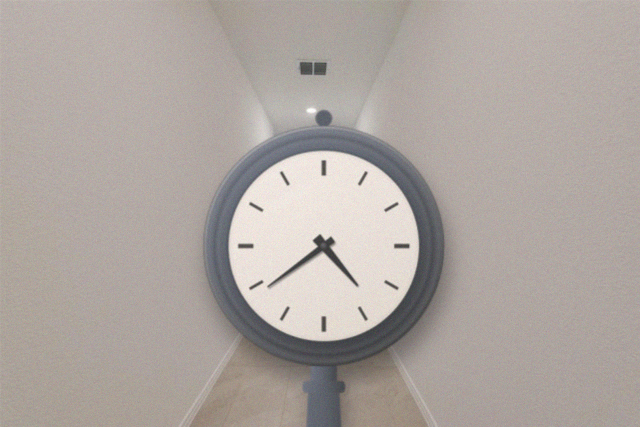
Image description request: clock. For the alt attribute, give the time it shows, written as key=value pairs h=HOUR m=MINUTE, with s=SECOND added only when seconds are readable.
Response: h=4 m=39
